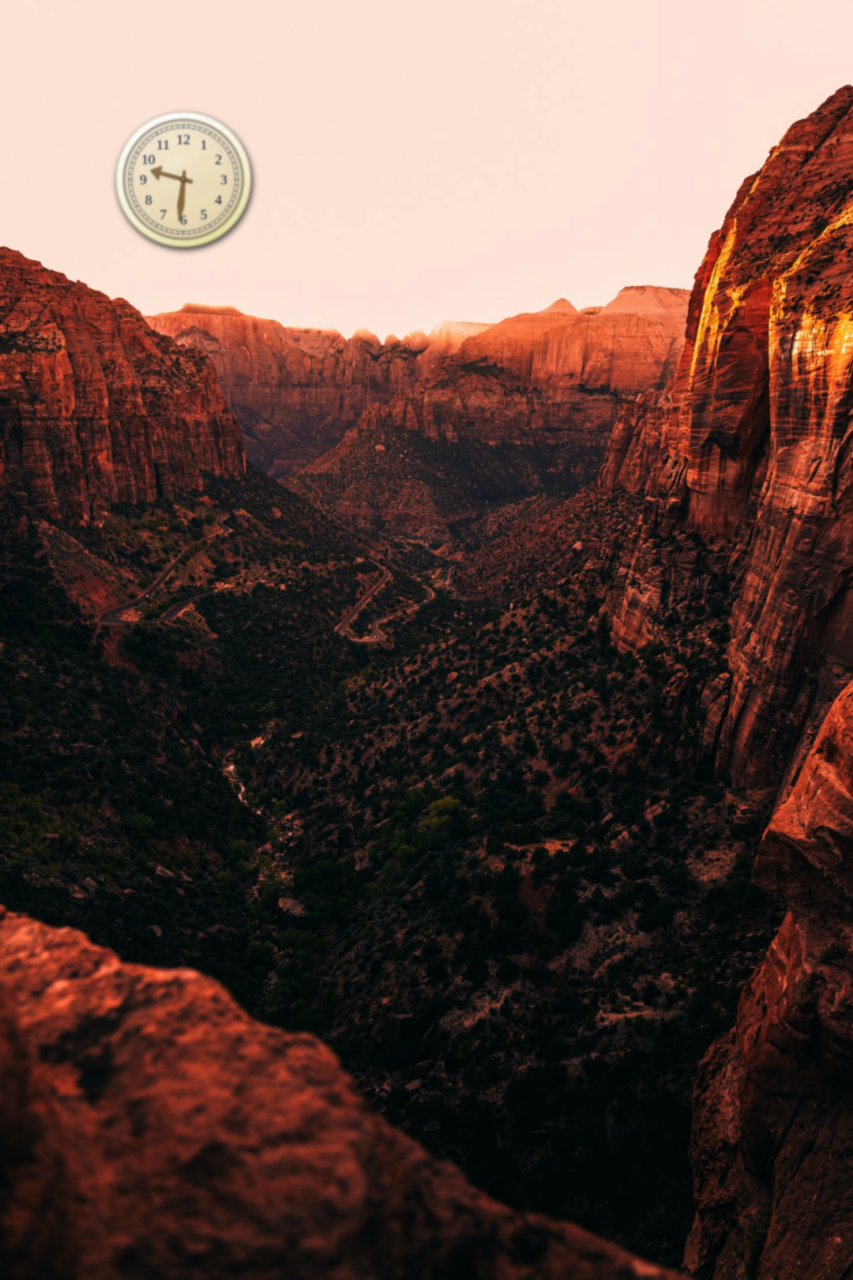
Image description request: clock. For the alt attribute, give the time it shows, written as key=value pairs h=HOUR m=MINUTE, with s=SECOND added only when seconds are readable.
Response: h=9 m=31
